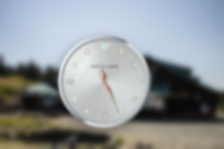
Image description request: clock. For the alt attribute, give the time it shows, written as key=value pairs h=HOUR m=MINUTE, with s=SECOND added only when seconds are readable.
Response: h=11 m=26
